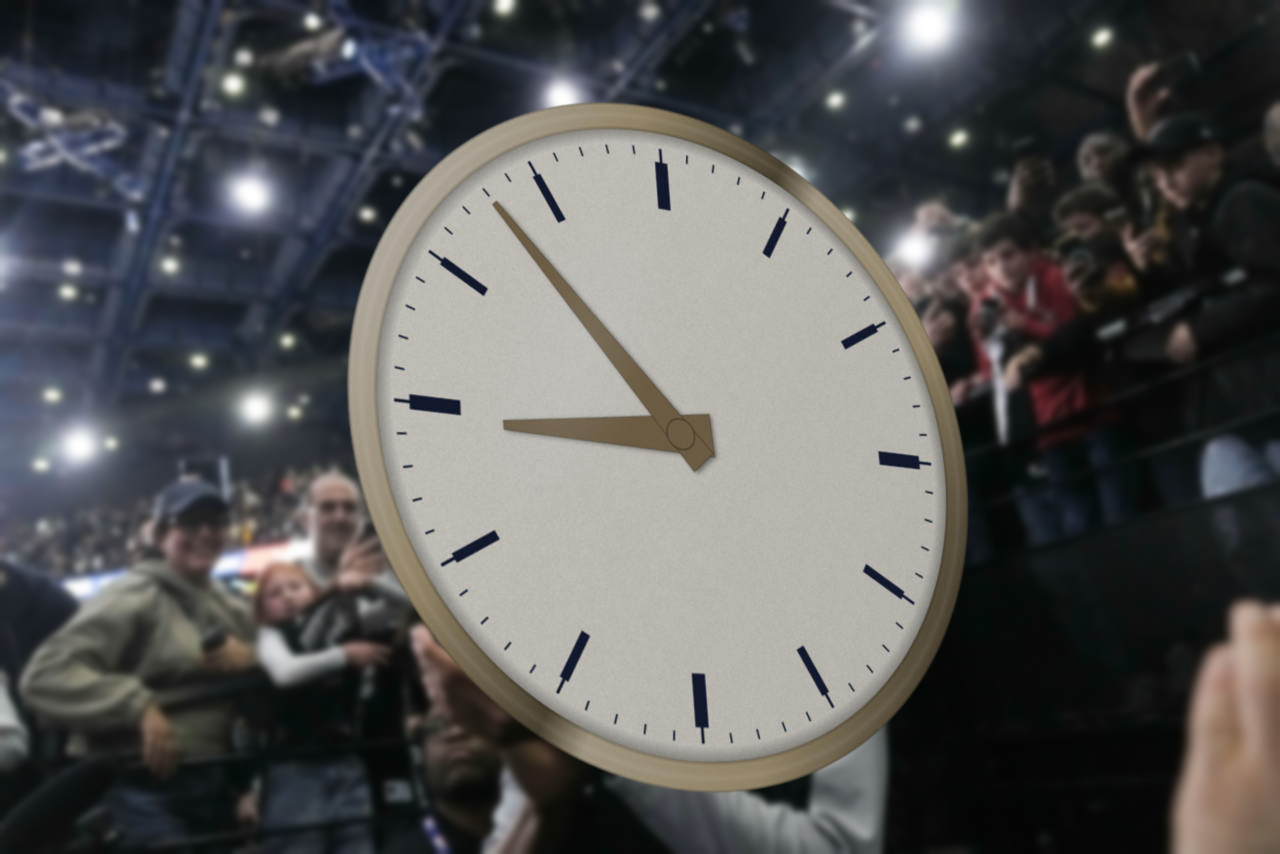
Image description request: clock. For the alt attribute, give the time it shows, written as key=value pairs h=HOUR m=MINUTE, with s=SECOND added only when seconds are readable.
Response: h=8 m=53
